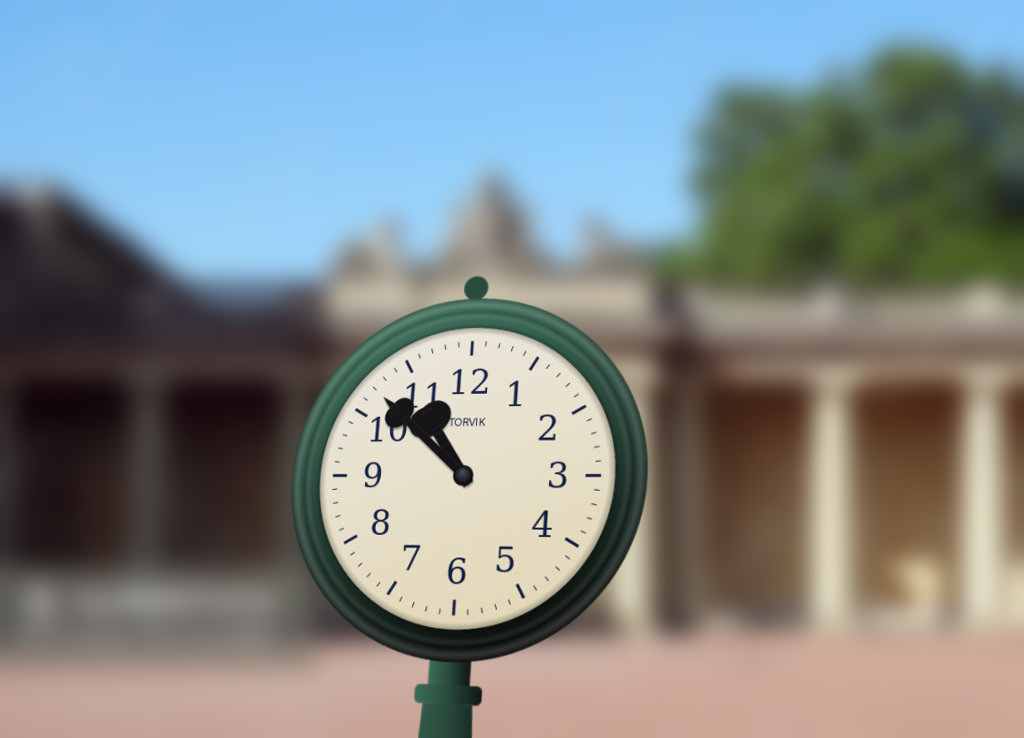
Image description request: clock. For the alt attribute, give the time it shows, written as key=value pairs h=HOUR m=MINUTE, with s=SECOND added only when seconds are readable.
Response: h=10 m=52
